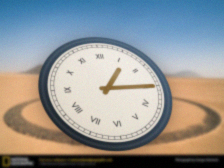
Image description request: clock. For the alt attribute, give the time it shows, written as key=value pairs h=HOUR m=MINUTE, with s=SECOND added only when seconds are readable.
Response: h=1 m=15
